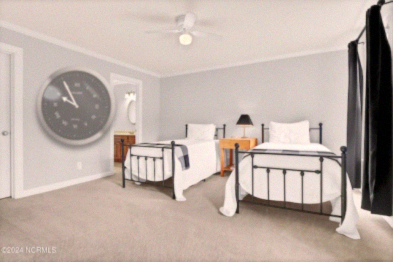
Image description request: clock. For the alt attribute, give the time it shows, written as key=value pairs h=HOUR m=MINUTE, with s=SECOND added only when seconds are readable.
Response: h=9 m=55
